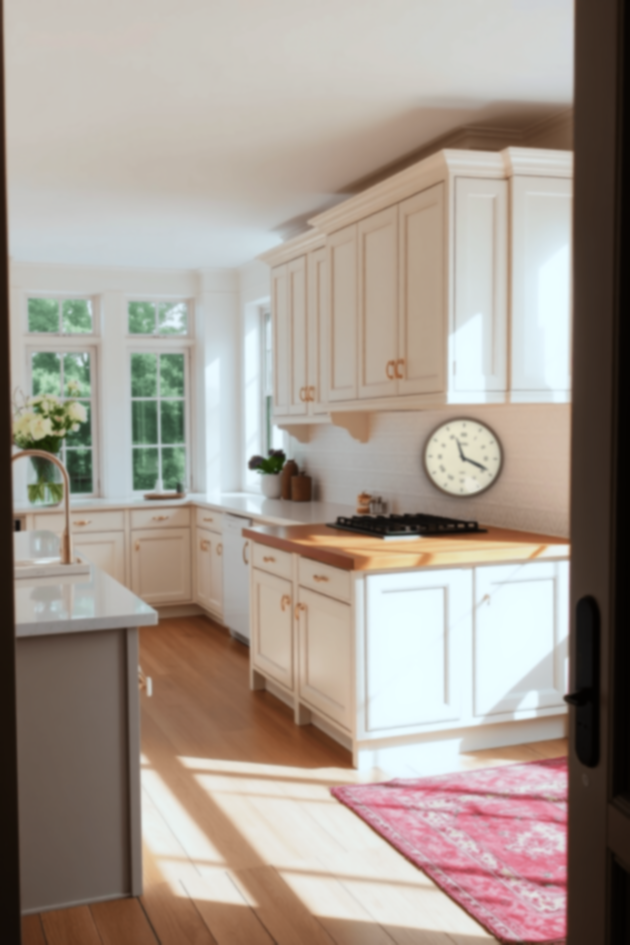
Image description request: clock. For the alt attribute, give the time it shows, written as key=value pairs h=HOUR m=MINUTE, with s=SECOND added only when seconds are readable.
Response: h=11 m=19
